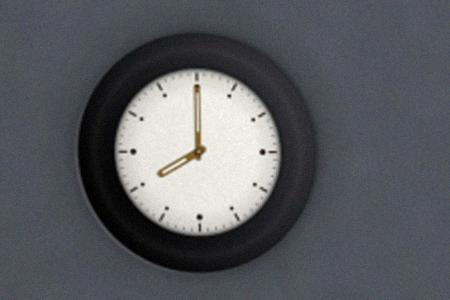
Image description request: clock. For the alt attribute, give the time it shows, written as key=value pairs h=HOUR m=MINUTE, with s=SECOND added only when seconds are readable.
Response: h=8 m=0
